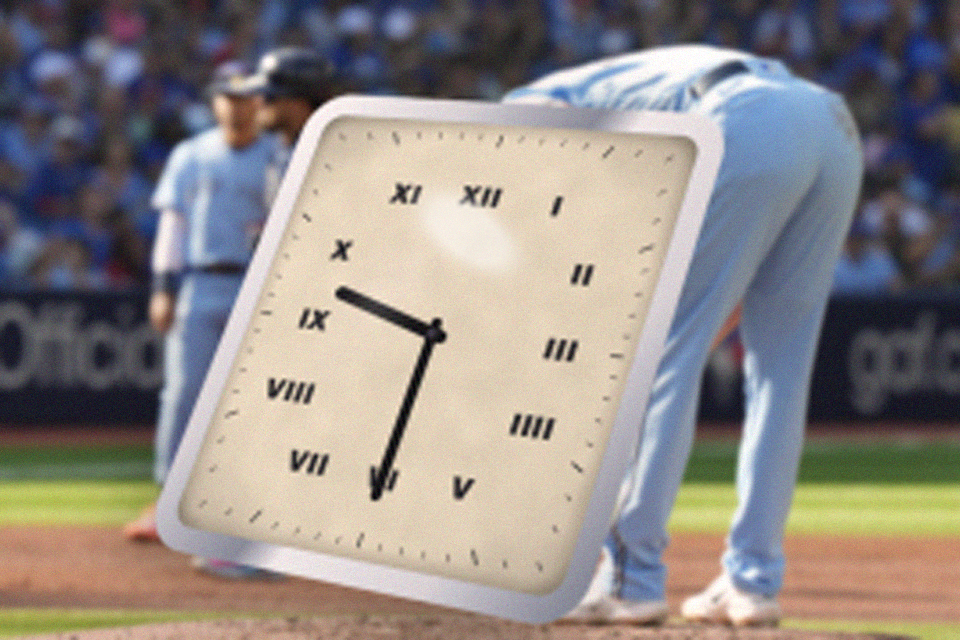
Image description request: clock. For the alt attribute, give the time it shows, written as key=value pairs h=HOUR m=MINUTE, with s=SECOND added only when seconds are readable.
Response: h=9 m=30
